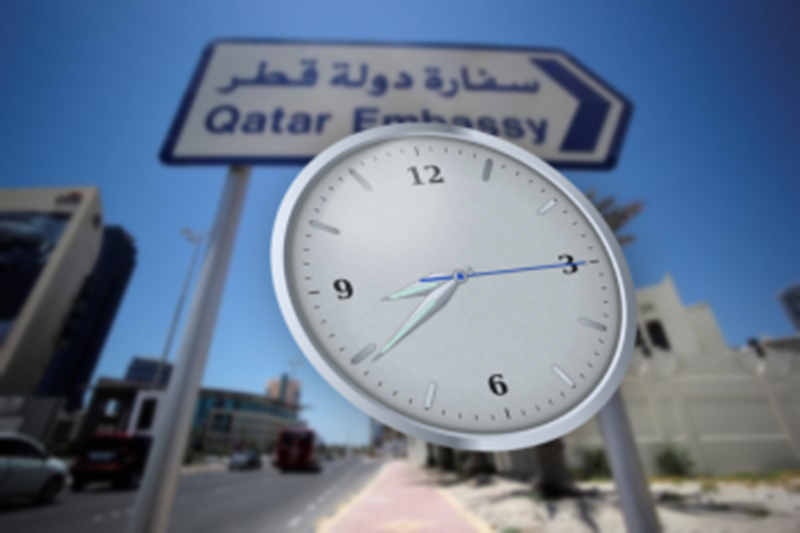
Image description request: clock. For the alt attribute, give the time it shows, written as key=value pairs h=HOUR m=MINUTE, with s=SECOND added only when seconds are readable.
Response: h=8 m=39 s=15
